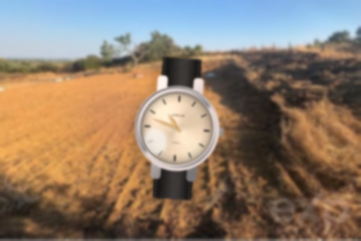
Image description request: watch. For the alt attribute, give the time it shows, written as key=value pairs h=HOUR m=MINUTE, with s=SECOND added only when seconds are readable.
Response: h=10 m=48
